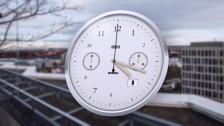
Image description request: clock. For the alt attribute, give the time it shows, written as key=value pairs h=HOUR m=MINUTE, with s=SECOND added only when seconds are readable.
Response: h=4 m=18
